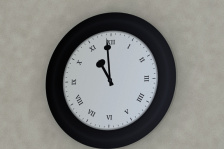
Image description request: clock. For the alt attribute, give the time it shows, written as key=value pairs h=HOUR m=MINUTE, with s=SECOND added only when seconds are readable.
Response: h=10 m=59
